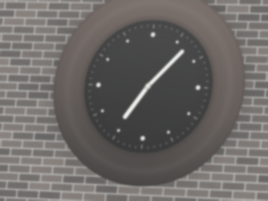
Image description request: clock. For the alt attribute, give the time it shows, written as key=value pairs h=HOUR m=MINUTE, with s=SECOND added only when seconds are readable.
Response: h=7 m=7
